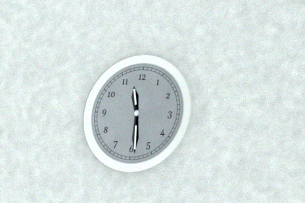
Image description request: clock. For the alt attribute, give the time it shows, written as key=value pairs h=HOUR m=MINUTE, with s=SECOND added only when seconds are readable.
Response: h=11 m=29
